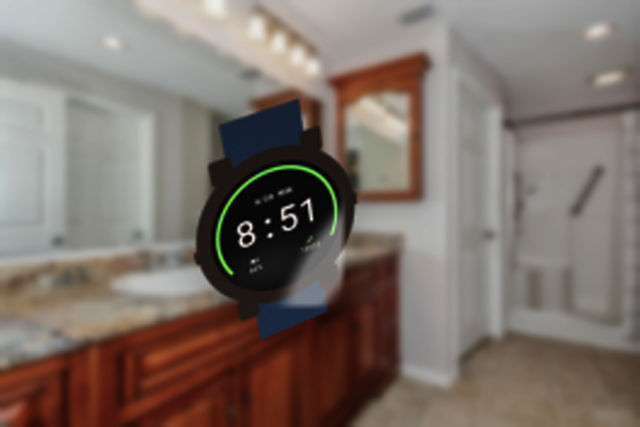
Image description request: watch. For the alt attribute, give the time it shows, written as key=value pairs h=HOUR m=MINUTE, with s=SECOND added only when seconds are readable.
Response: h=8 m=51
